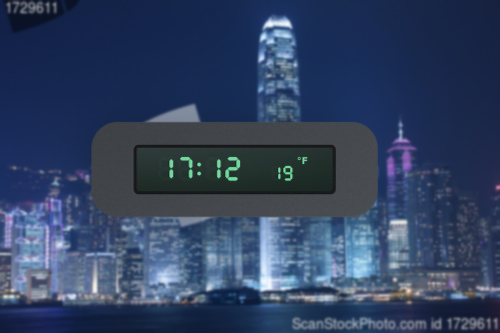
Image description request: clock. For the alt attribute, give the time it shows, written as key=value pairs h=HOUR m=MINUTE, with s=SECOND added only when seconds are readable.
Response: h=17 m=12
